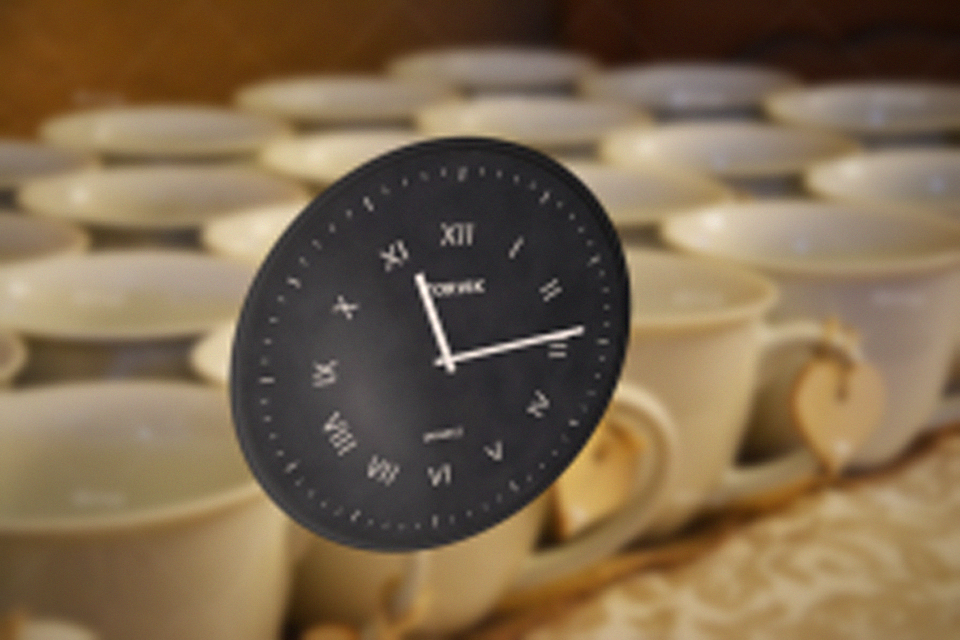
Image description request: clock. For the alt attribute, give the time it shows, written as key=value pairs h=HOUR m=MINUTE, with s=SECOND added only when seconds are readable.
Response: h=11 m=14
